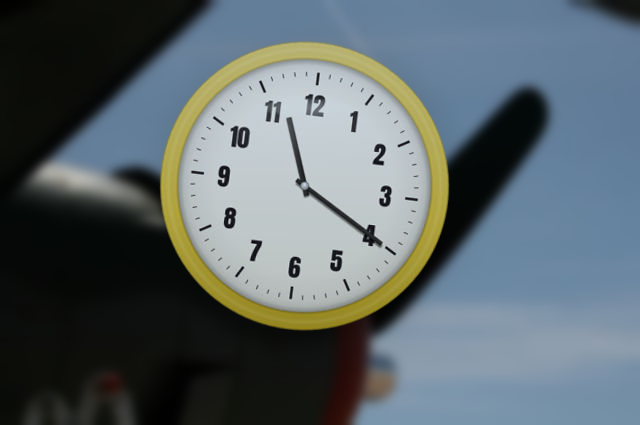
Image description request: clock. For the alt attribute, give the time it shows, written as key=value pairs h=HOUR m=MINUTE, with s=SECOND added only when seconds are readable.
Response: h=11 m=20
